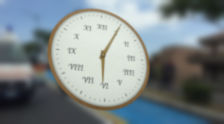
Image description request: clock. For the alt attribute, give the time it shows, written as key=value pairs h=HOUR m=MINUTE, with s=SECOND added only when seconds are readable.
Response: h=6 m=5
